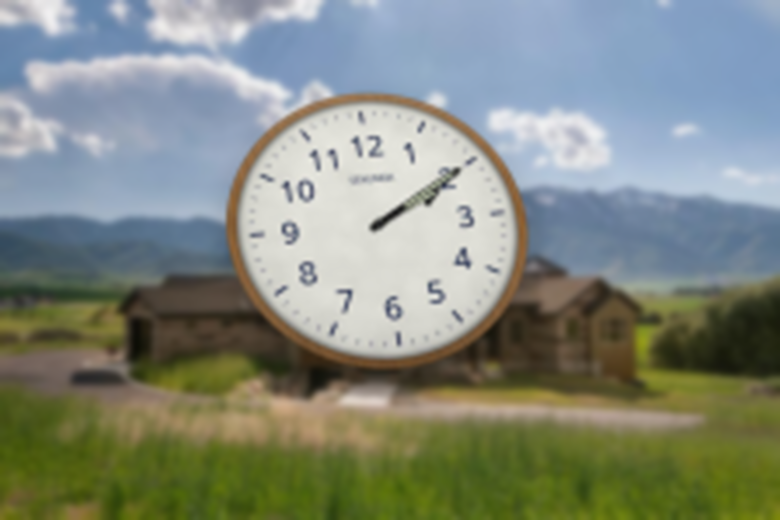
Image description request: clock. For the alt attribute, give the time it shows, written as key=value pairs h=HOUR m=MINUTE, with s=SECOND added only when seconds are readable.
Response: h=2 m=10
